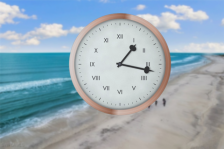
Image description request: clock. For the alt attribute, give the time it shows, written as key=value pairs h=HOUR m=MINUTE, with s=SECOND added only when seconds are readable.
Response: h=1 m=17
